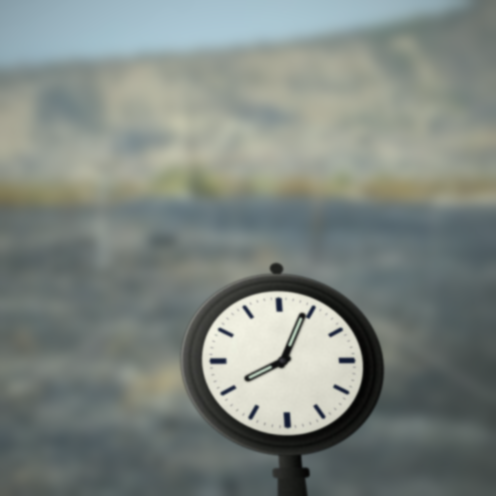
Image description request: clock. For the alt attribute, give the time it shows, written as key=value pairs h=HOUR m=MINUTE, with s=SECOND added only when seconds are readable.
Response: h=8 m=4
